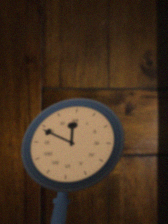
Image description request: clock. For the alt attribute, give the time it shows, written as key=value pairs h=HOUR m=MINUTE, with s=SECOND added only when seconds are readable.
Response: h=11 m=49
